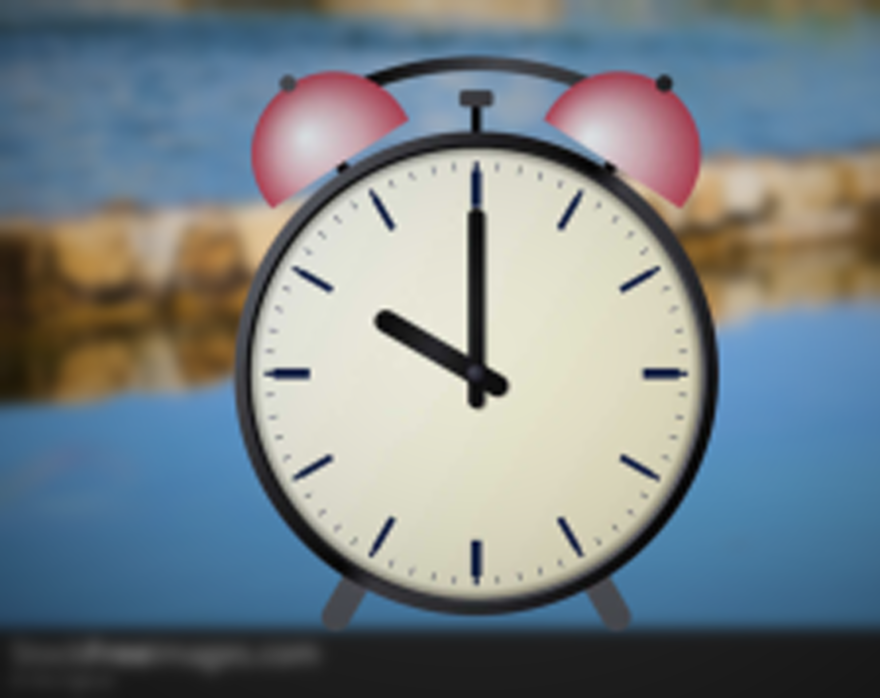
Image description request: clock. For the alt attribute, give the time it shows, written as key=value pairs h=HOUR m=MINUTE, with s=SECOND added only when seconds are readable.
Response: h=10 m=0
